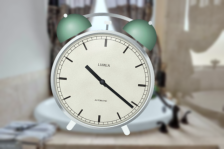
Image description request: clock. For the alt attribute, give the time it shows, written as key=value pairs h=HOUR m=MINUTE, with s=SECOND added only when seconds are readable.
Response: h=10 m=21
